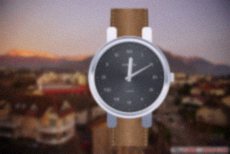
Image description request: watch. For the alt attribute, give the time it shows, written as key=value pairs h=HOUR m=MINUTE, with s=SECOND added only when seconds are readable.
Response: h=12 m=10
